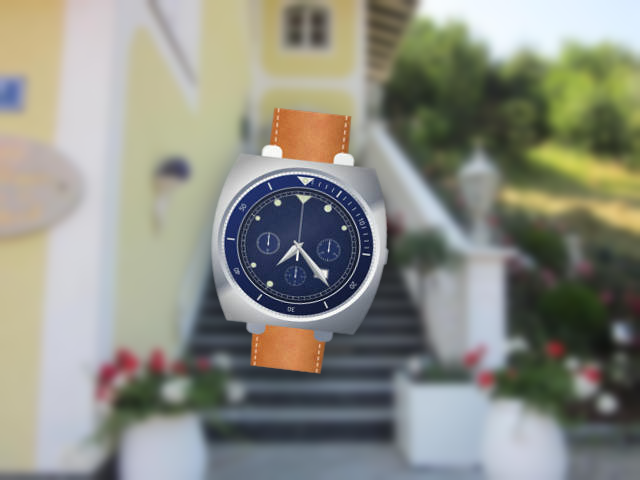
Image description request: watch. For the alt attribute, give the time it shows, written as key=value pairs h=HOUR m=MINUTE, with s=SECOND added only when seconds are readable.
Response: h=7 m=23
